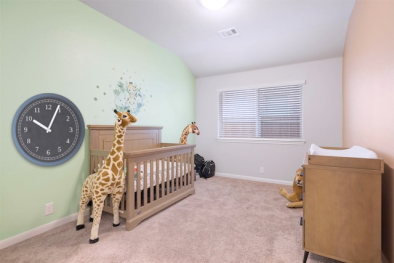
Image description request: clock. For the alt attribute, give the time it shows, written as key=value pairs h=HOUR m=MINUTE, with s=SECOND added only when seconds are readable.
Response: h=10 m=4
